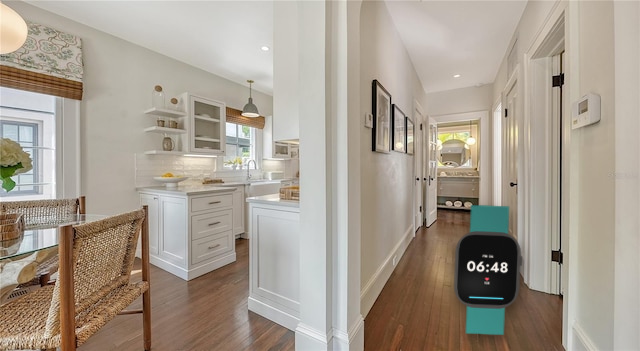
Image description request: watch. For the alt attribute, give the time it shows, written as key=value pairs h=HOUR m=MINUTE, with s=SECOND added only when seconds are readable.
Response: h=6 m=48
